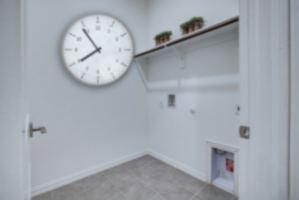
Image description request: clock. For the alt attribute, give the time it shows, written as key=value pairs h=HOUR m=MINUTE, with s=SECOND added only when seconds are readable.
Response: h=7 m=54
